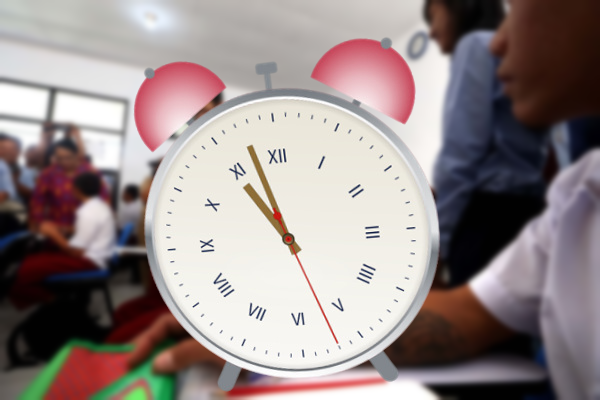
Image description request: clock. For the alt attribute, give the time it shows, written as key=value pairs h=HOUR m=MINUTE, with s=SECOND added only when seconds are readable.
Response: h=10 m=57 s=27
